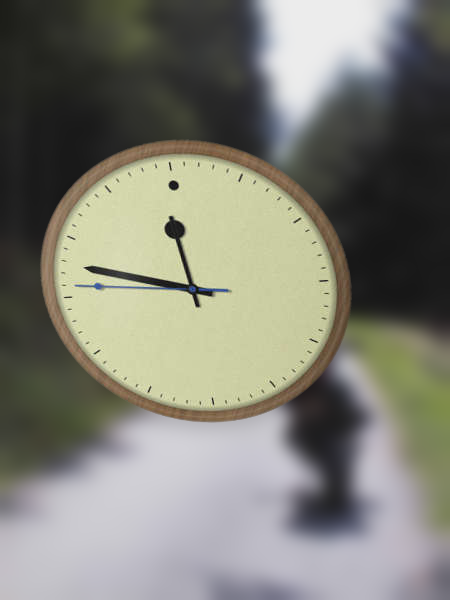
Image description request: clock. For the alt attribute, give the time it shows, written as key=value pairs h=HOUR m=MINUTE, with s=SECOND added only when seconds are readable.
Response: h=11 m=47 s=46
